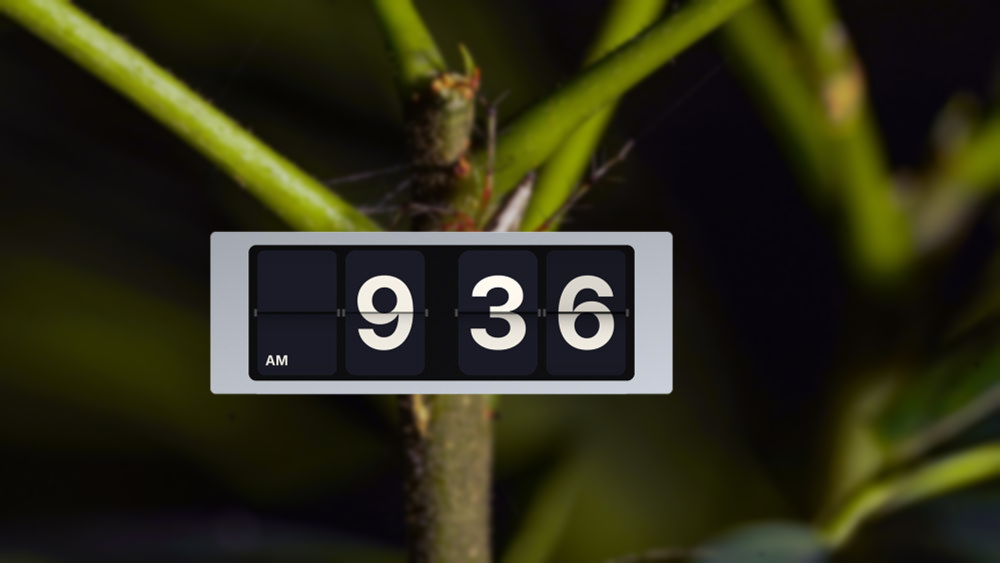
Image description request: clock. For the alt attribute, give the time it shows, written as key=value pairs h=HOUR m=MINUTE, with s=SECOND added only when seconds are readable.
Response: h=9 m=36
